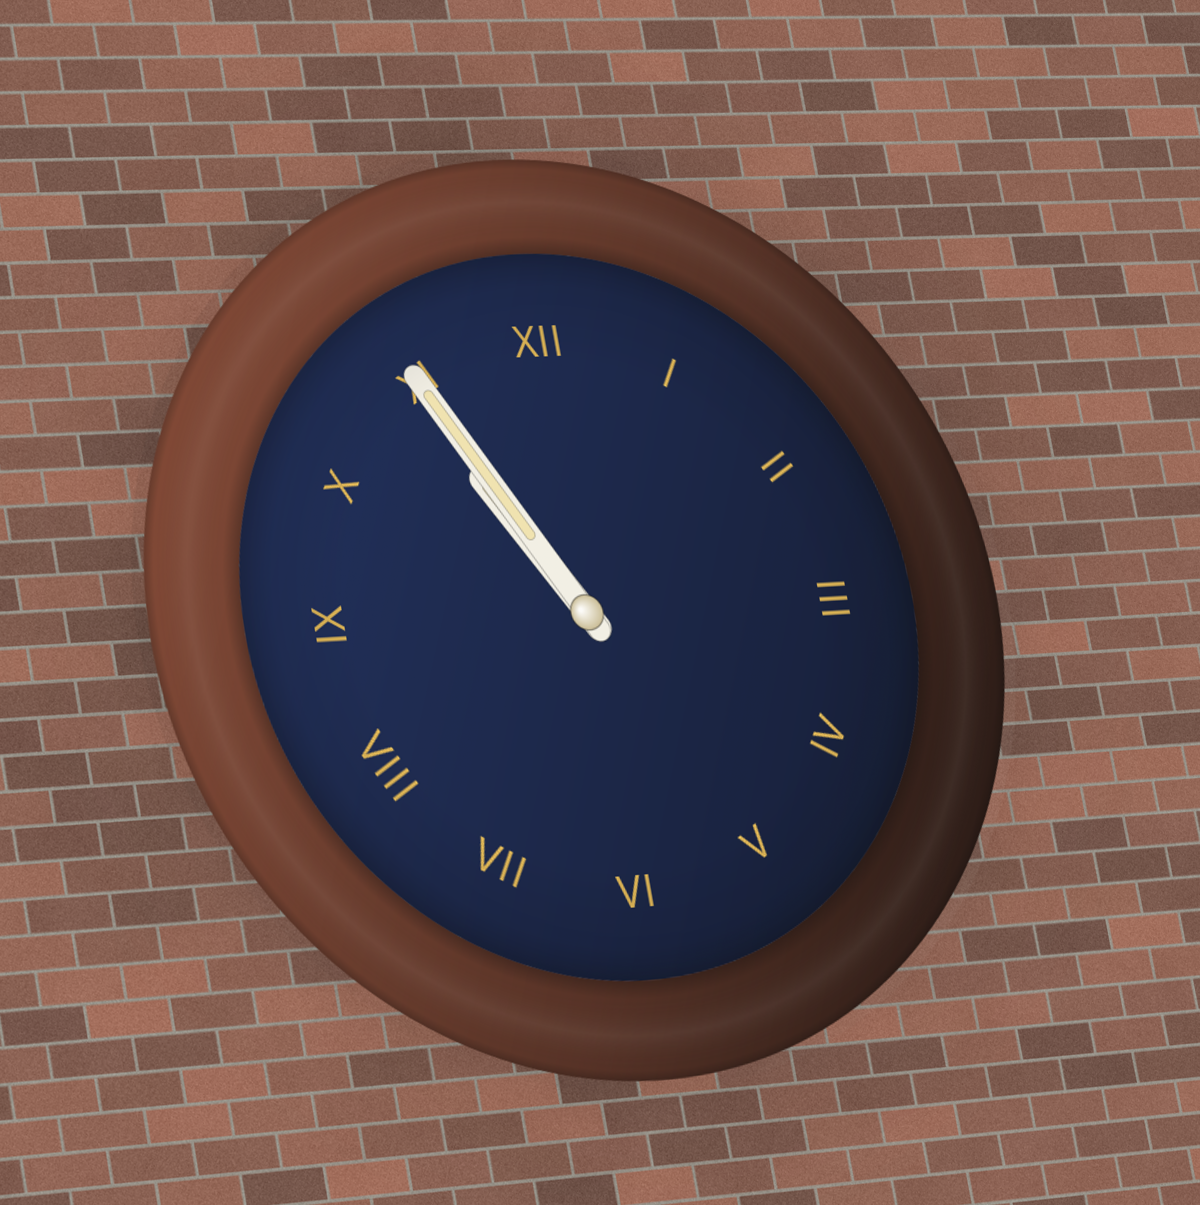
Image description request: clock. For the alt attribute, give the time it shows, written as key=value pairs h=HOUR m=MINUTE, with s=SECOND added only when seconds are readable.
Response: h=10 m=55
